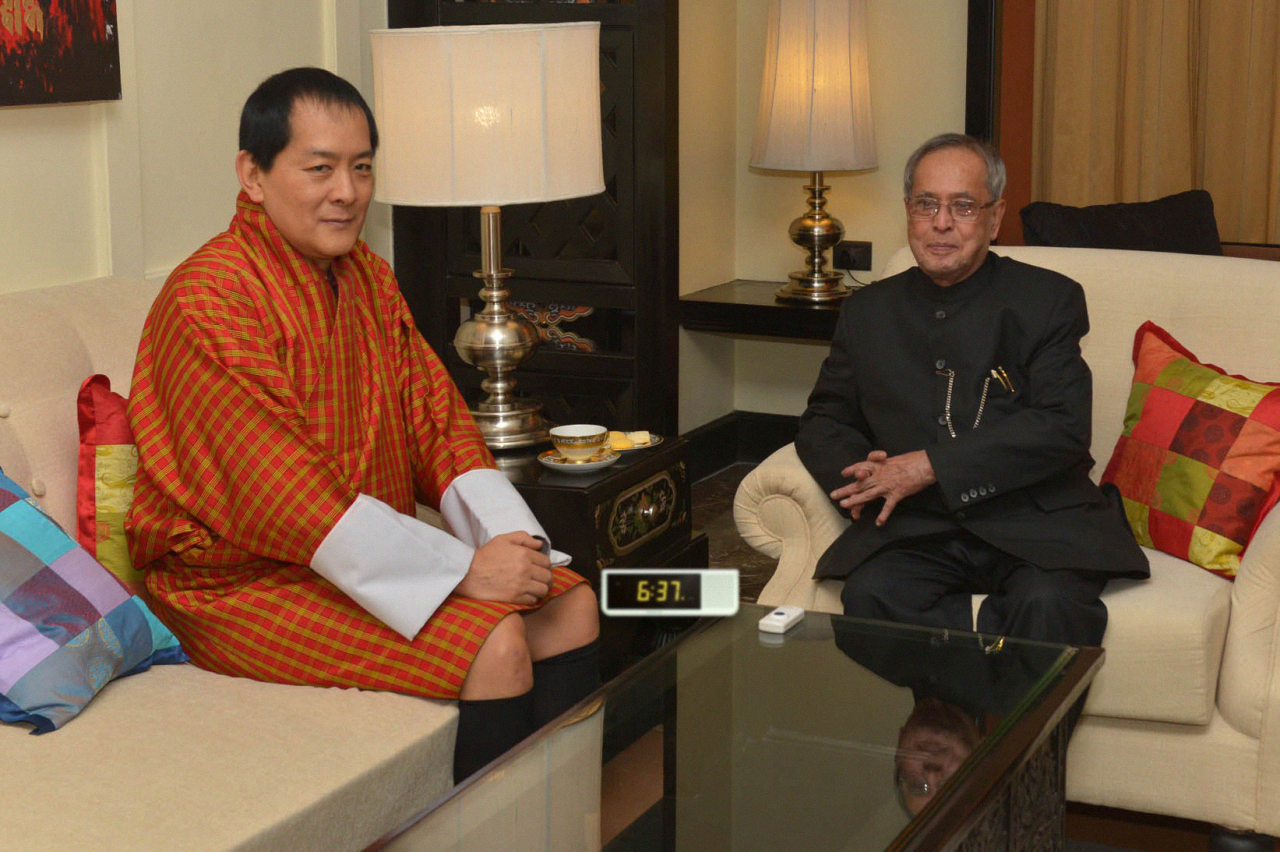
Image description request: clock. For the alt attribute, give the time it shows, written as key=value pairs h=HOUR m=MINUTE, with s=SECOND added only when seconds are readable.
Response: h=6 m=37
